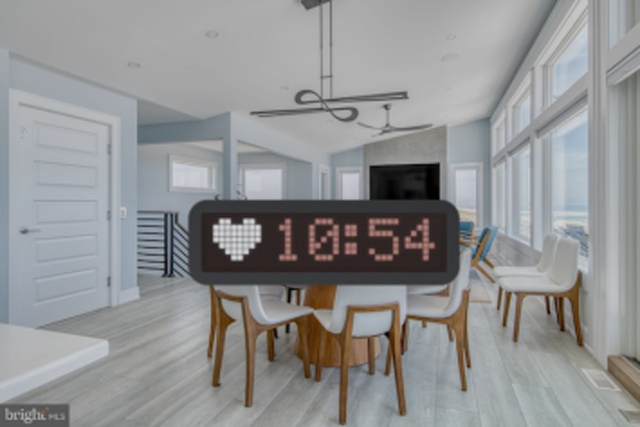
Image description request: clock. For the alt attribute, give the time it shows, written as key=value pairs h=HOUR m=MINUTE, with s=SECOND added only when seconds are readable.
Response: h=10 m=54
